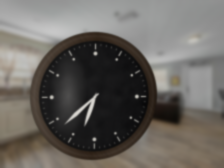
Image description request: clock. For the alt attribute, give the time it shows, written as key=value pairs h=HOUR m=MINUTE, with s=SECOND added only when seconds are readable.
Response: h=6 m=38
